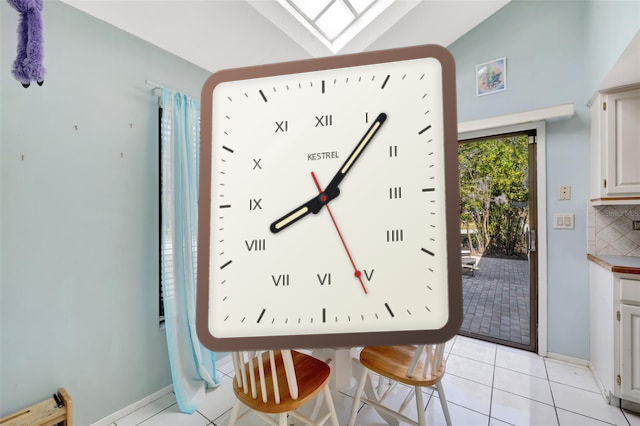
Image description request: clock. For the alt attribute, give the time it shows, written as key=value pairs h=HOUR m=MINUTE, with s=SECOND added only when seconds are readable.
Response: h=8 m=6 s=26
